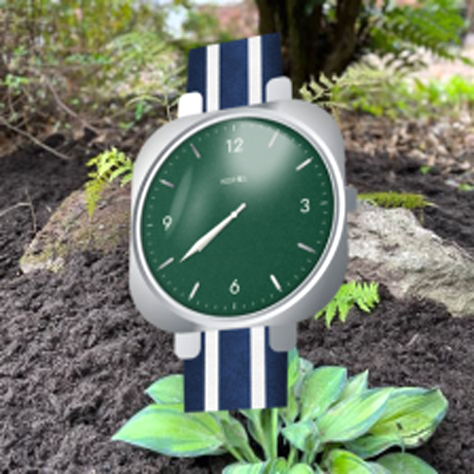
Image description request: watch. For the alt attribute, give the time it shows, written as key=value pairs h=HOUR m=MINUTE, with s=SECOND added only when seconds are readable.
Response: h=7 m=39
